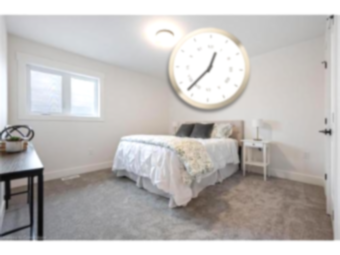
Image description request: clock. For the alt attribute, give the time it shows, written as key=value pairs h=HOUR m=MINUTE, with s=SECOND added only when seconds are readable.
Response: h=12 m=37
